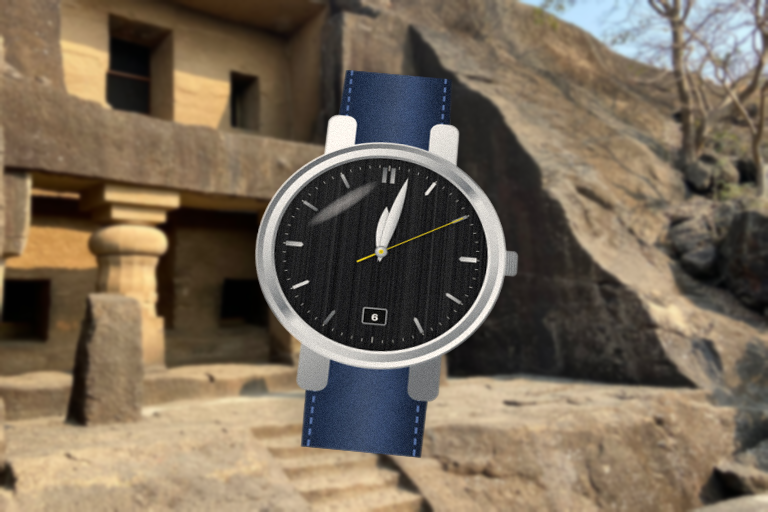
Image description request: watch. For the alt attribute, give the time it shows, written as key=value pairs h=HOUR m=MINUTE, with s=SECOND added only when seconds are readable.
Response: h=12 m=2 s=10
